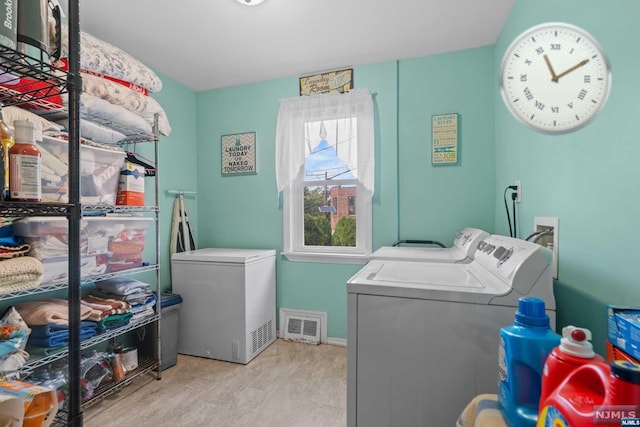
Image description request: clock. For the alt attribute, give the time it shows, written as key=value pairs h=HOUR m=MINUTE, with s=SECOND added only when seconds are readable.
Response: h=11 m=10
